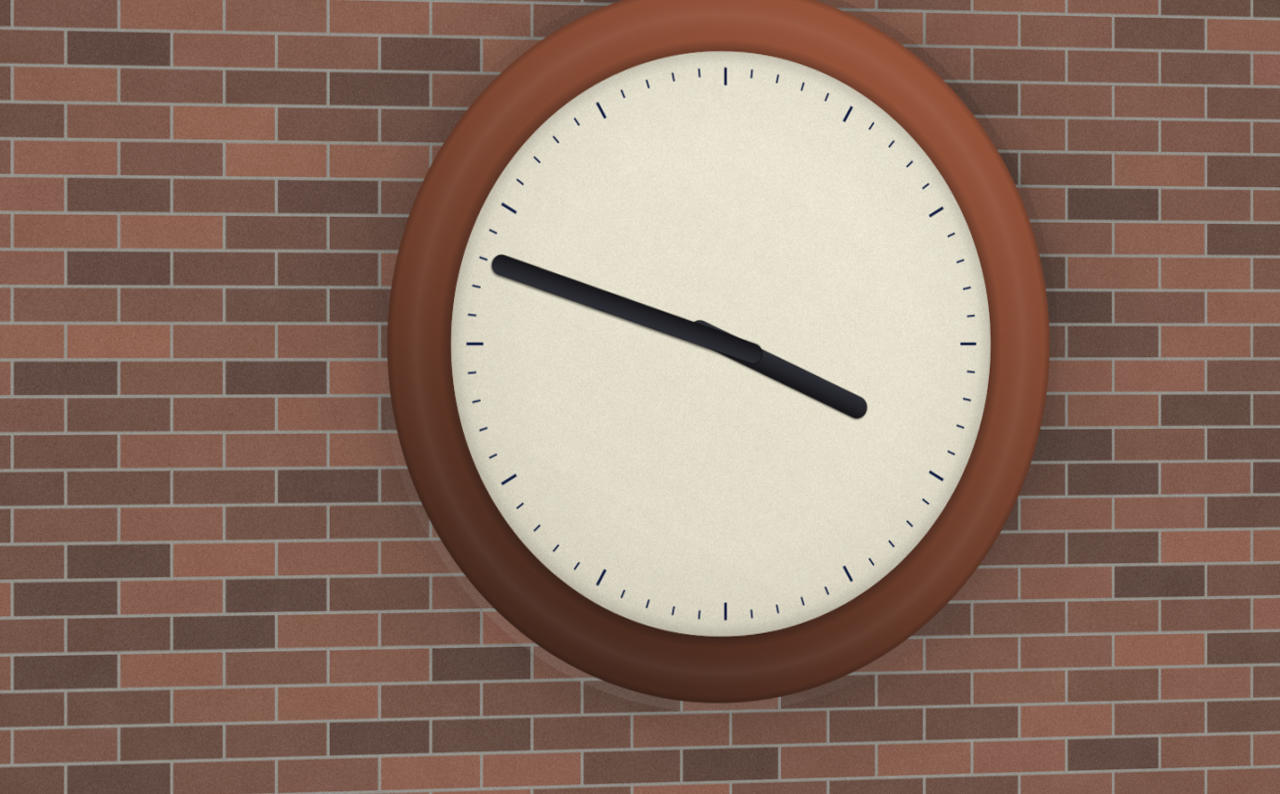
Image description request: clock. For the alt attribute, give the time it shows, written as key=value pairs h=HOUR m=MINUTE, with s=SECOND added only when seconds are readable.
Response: h=3 m=48
